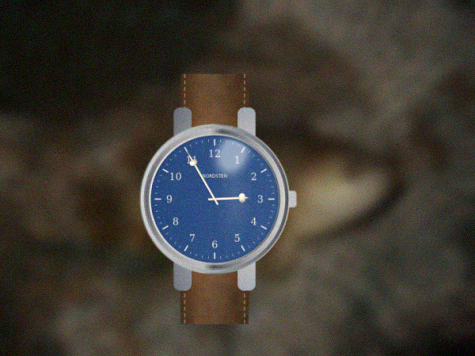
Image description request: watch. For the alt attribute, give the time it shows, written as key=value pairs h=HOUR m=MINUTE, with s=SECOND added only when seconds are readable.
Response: h=2 m=55
